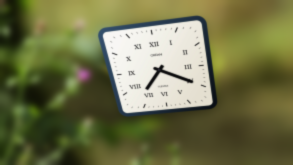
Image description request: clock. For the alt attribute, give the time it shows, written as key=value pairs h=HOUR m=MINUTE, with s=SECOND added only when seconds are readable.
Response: h=7 m=20
